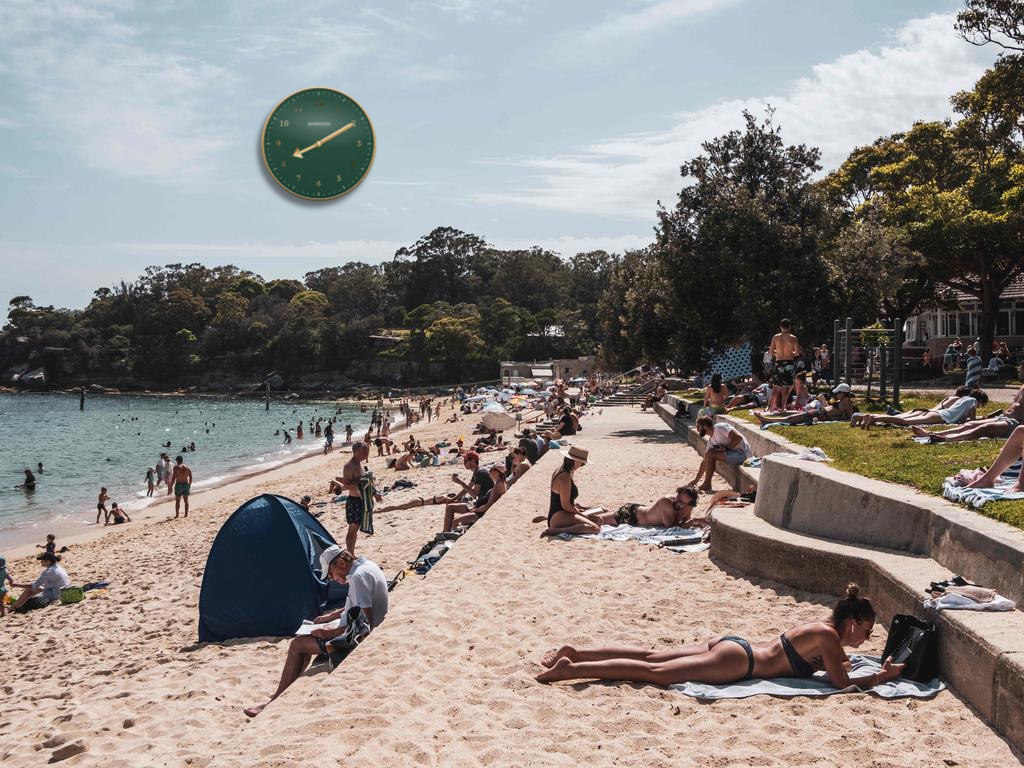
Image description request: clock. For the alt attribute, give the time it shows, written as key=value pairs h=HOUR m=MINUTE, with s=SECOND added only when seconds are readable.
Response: h=8 m=10
